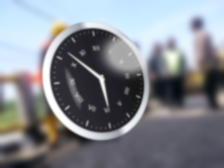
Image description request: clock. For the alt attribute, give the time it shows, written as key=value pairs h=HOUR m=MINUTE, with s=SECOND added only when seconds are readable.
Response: h=5 m=52
